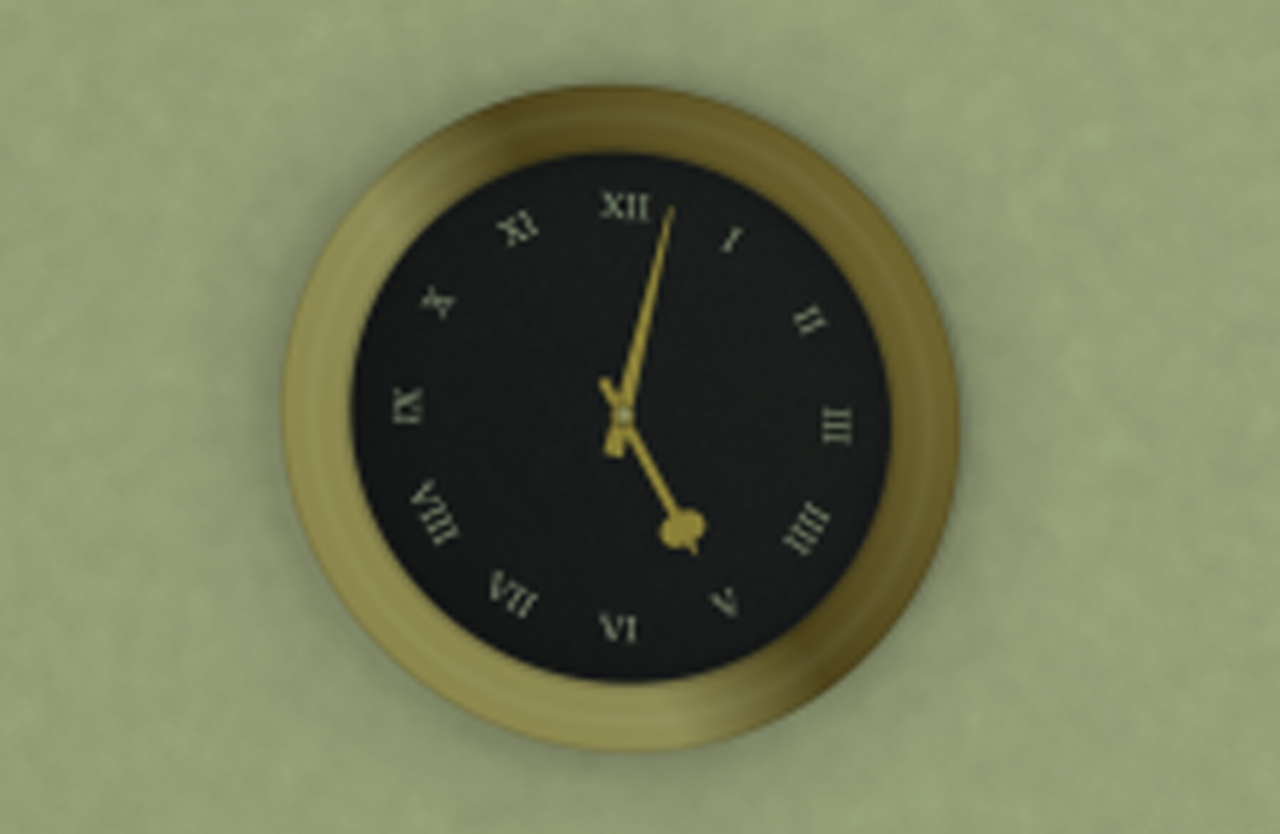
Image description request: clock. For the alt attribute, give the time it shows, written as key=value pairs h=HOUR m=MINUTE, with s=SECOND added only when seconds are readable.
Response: h=5 m=2
